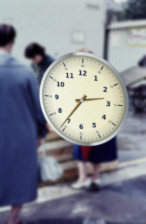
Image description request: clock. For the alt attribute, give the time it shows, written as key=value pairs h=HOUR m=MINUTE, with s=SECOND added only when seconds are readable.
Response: h=2 m=36
